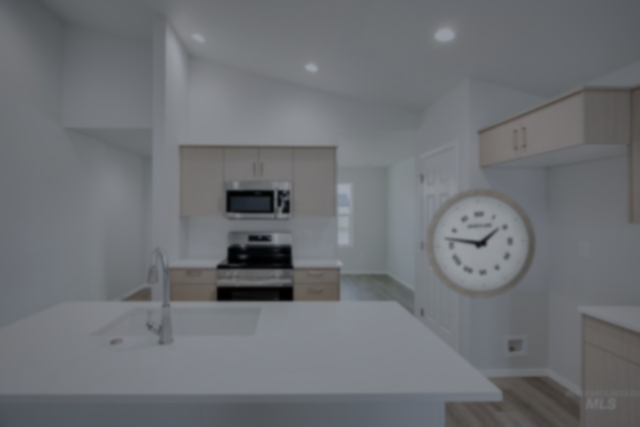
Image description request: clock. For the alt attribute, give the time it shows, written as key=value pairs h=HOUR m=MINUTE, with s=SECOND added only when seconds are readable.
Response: h=1 m=47
